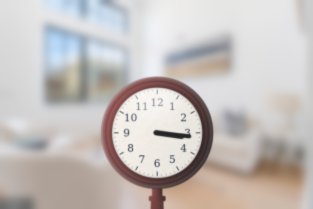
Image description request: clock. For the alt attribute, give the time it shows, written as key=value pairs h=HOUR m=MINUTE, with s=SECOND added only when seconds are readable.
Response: h=3 m=16
